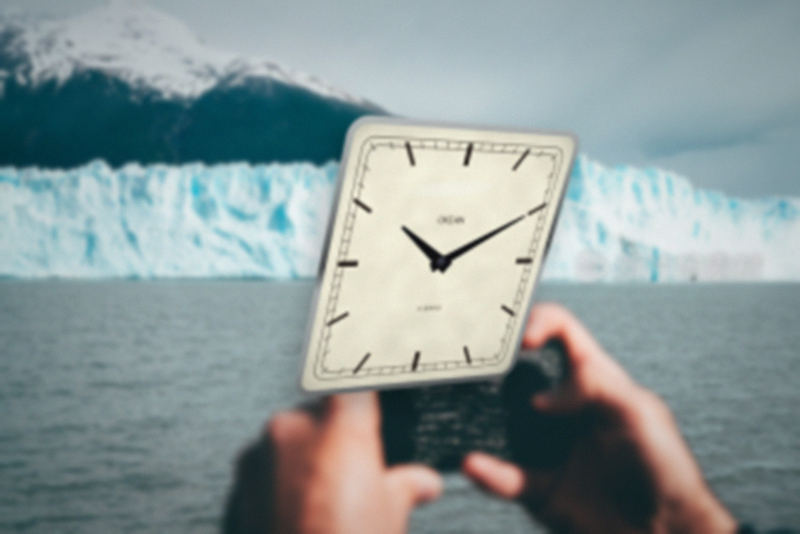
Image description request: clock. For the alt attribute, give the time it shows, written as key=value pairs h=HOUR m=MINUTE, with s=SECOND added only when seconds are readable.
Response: h=10 m=10
